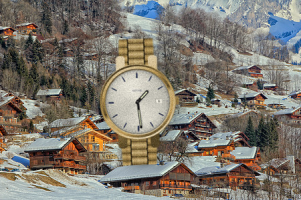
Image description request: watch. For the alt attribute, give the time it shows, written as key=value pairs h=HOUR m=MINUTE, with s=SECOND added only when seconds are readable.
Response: h=1 m=29
